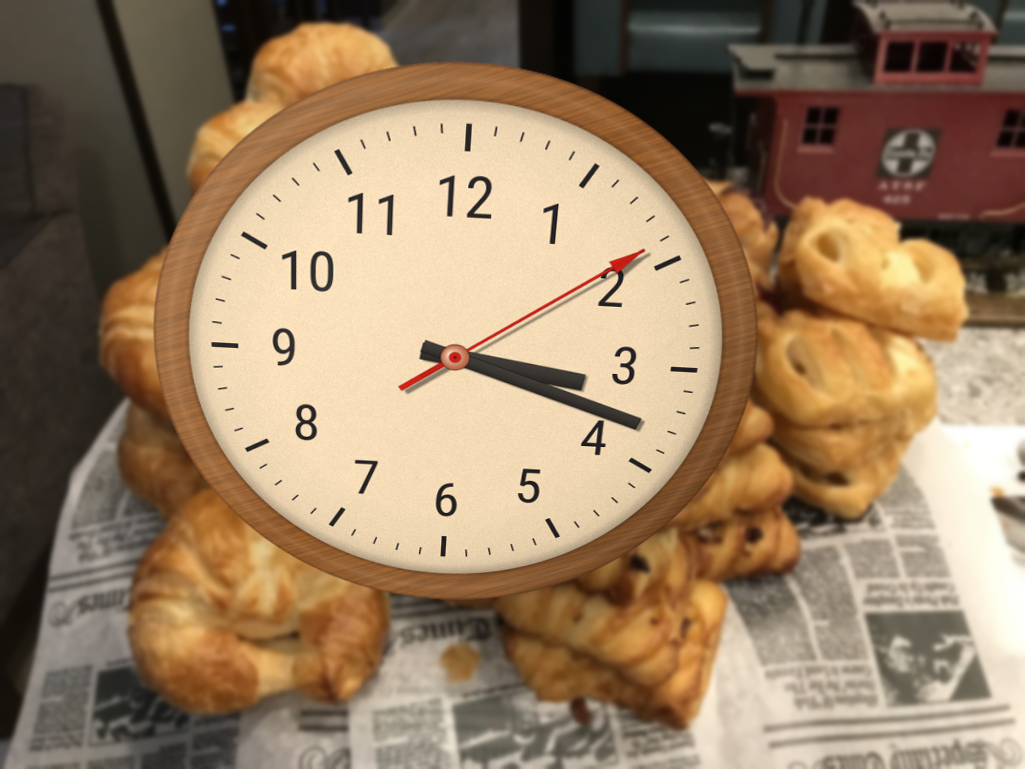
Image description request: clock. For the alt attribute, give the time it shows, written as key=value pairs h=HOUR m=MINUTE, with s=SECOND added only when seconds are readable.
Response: h=3 m=18 s=9
